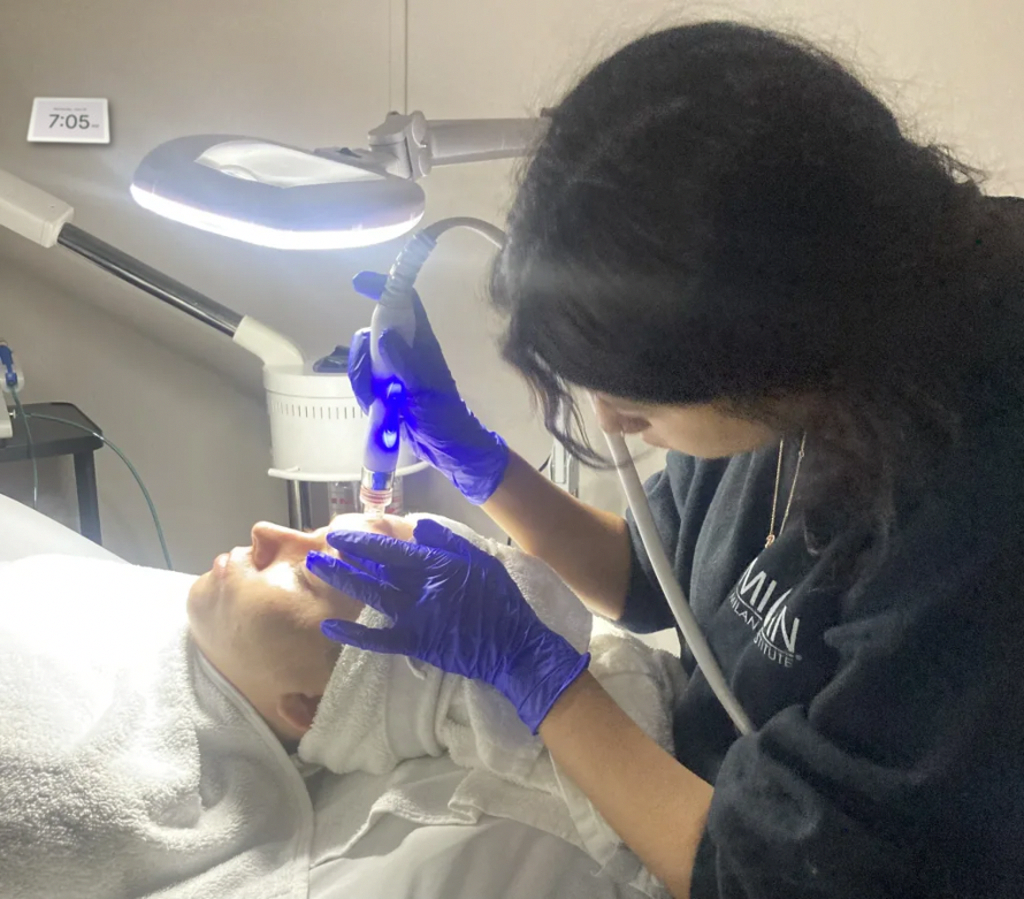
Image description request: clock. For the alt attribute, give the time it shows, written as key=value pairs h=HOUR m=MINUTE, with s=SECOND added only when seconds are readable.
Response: h=7 m=5
